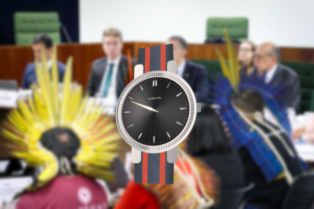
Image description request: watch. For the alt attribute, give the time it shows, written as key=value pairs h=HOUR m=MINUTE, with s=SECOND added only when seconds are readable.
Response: h=9 m=49
